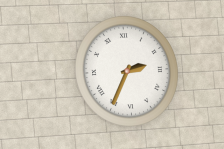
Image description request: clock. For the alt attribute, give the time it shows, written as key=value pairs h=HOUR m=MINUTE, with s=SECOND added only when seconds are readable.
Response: h=2 m=35
